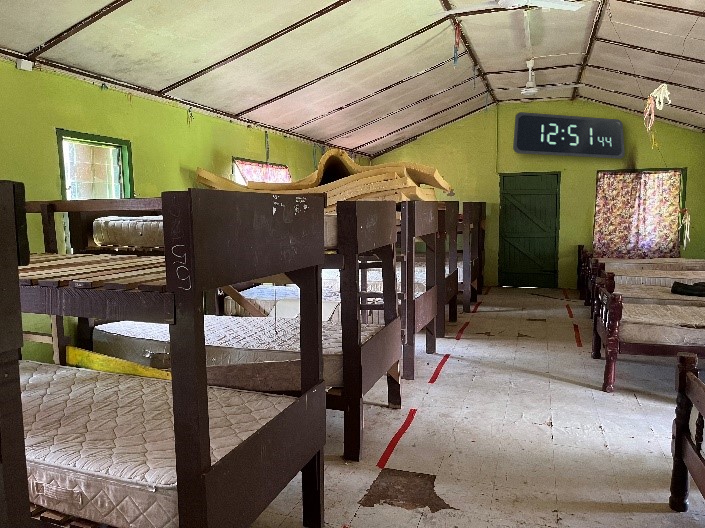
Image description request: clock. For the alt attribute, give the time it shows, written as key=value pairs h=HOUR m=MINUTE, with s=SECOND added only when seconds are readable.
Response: h=12 m=51 s=44
